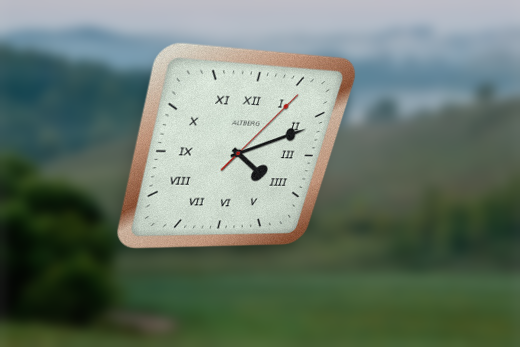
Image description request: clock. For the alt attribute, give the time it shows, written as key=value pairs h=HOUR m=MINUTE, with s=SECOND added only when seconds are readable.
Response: h=4 m=11 s=6
